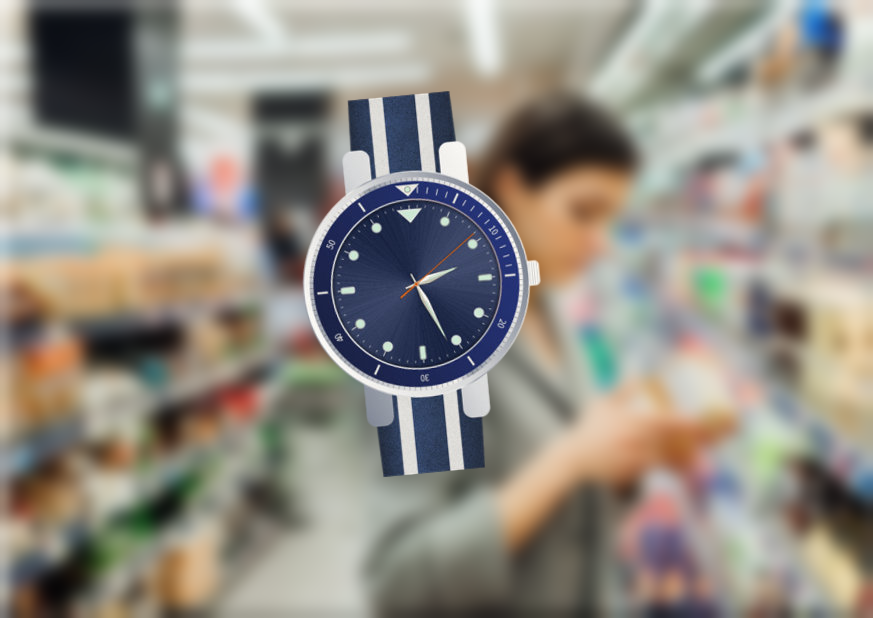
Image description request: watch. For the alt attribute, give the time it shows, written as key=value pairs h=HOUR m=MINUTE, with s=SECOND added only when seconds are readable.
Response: h=2 m=26 s=9
